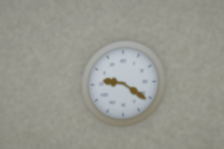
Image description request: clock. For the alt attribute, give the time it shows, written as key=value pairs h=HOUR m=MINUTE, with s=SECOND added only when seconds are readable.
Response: h=9 m=21
